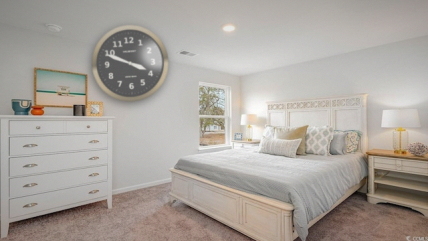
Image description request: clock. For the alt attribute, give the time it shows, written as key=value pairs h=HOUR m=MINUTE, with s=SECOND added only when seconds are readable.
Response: h=3 m=49
